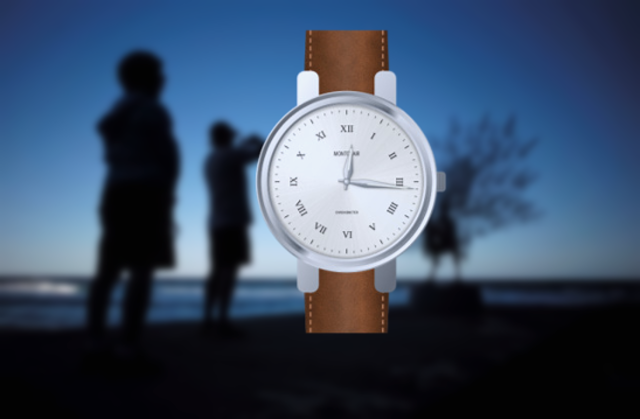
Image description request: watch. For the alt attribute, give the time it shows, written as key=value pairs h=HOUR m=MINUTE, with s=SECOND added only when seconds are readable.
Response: h=12 m=16
